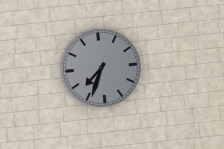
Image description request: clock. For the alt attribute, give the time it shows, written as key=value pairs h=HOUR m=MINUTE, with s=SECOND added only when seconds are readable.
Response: h=7 m=34
